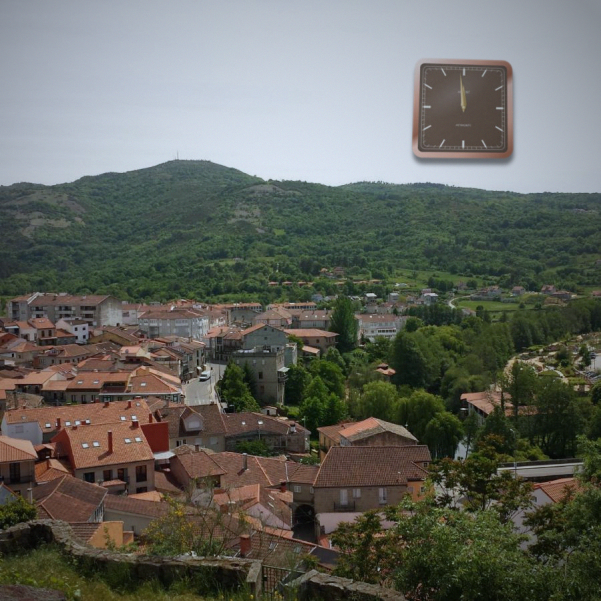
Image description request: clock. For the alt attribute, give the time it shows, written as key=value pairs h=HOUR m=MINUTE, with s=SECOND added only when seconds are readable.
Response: h=11 m=59
